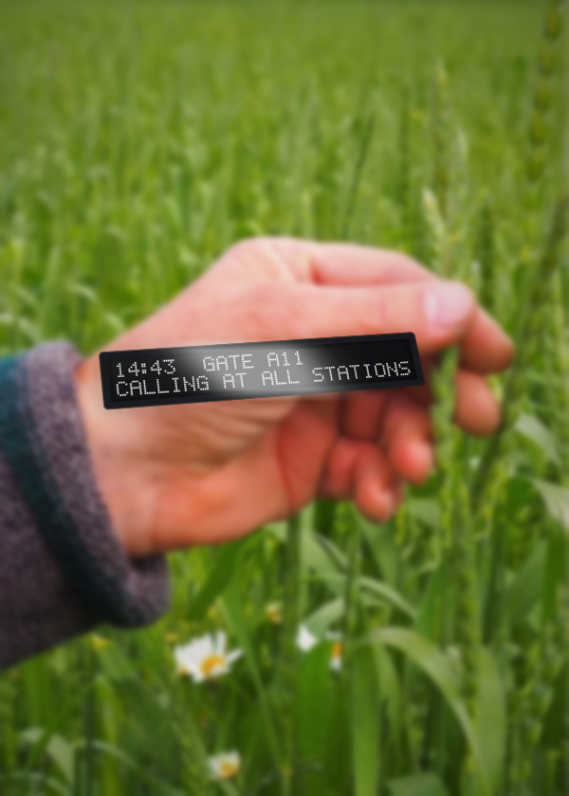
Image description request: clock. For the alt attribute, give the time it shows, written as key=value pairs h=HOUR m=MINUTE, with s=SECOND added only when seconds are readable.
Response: h=14 m=43
